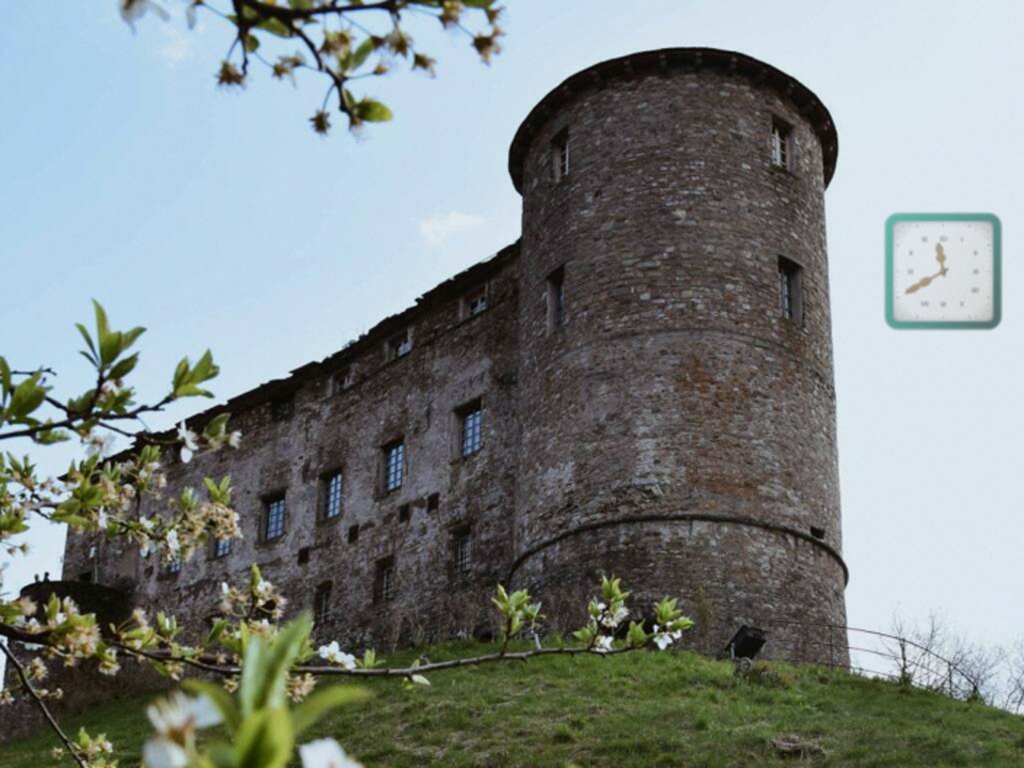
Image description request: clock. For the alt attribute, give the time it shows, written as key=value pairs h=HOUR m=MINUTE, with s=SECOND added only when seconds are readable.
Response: h=11 m=40
